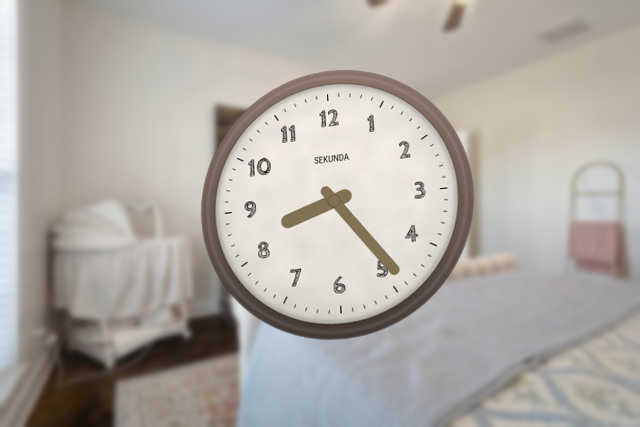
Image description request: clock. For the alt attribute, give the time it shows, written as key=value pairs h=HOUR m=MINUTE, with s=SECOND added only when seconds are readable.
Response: h=8 m=24
